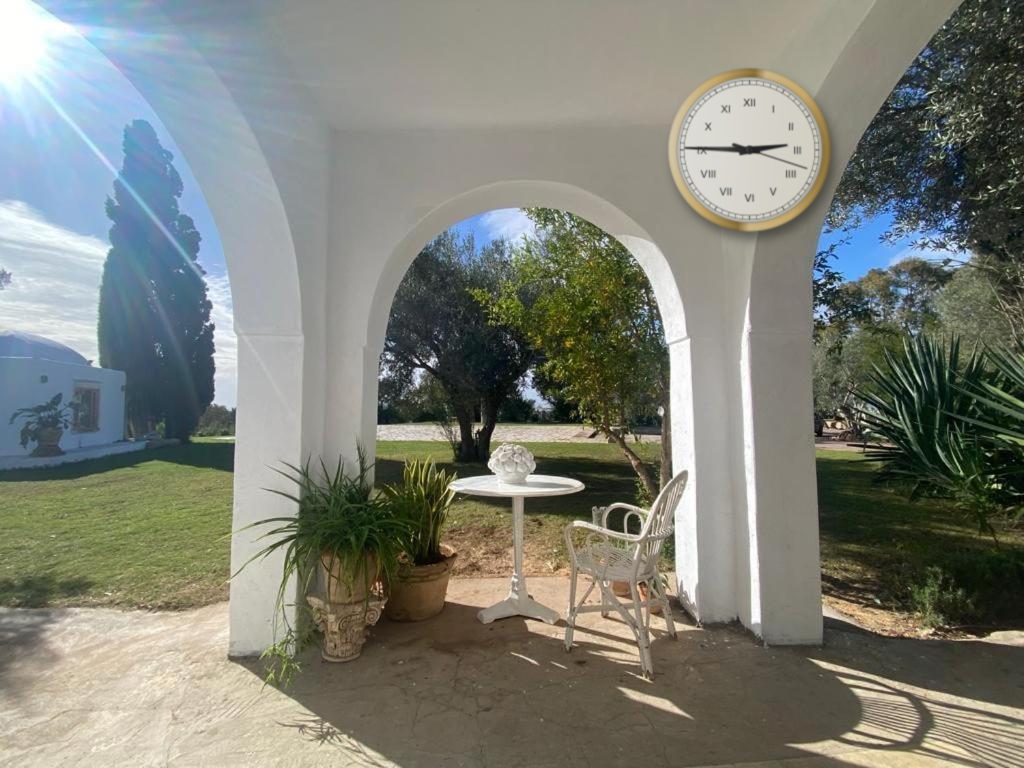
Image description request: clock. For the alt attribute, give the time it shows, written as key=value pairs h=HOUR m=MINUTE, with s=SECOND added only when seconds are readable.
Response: h=2 m=45 s=18
